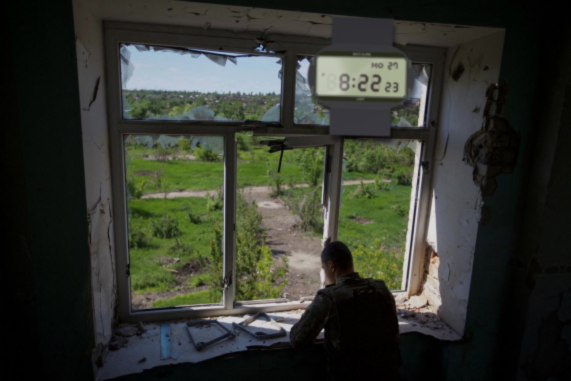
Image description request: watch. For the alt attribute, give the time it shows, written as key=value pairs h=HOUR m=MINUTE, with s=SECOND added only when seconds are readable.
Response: h=8 m=22 s=23
